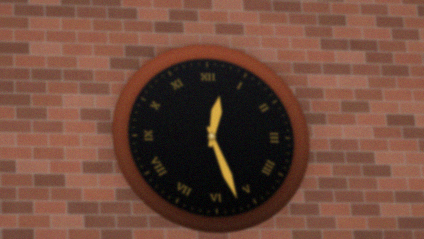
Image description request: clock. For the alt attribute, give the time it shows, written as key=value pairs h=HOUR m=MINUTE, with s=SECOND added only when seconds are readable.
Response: h=12 m=27
